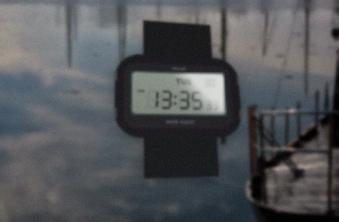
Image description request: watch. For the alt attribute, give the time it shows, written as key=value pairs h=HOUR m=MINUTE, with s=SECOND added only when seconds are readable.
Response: h=13 m=35
